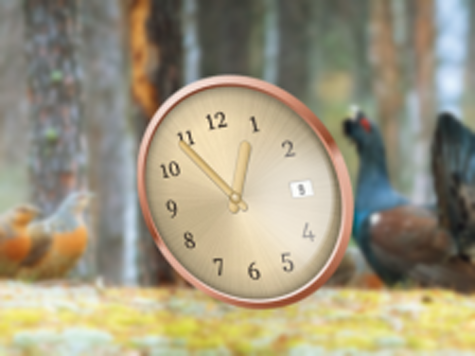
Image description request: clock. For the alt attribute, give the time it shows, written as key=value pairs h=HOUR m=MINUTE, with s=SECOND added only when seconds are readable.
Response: h=12 m=54
